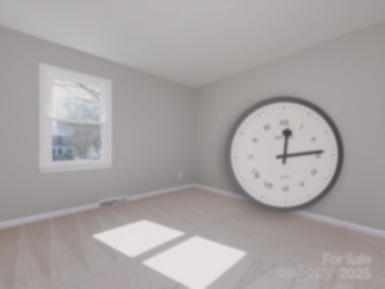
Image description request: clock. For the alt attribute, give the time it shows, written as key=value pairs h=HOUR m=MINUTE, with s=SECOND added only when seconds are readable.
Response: h=12 m=14
